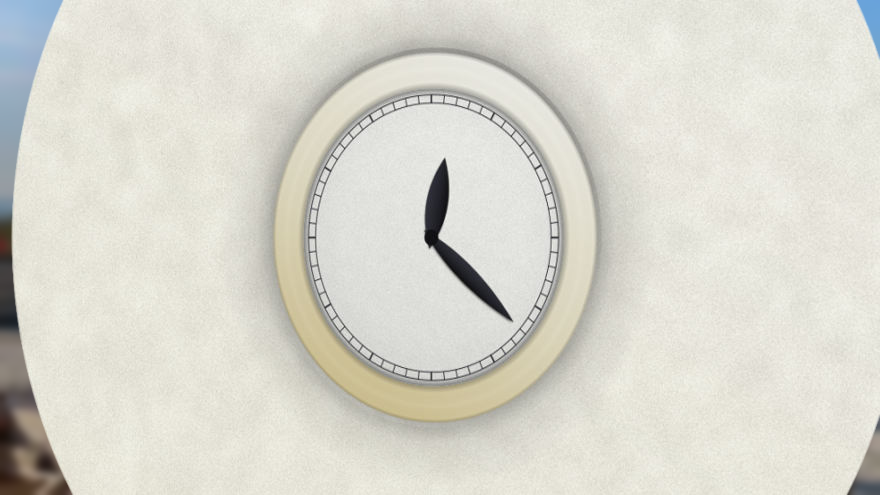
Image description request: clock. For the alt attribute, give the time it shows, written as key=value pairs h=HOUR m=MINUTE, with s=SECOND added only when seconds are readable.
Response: h=12 m=22
